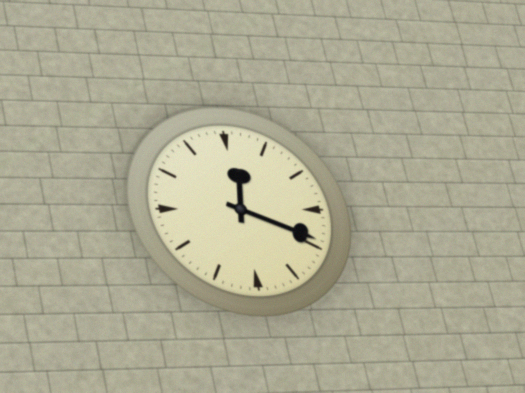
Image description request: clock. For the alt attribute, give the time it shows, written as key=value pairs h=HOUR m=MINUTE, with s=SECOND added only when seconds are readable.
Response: h=12 m=19
